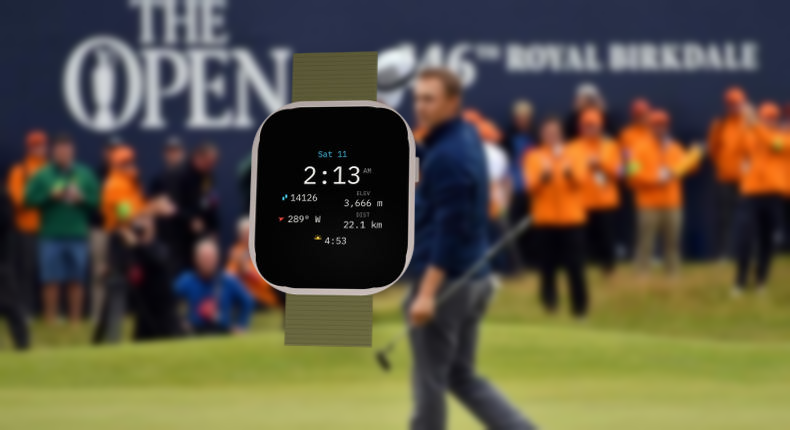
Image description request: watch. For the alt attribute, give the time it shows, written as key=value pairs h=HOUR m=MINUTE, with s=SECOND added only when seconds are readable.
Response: h=2 m=13
